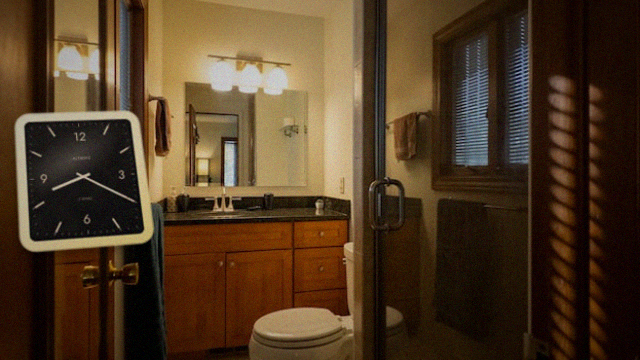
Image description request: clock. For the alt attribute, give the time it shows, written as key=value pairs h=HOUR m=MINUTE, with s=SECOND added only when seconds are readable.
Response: h=8 m=20
